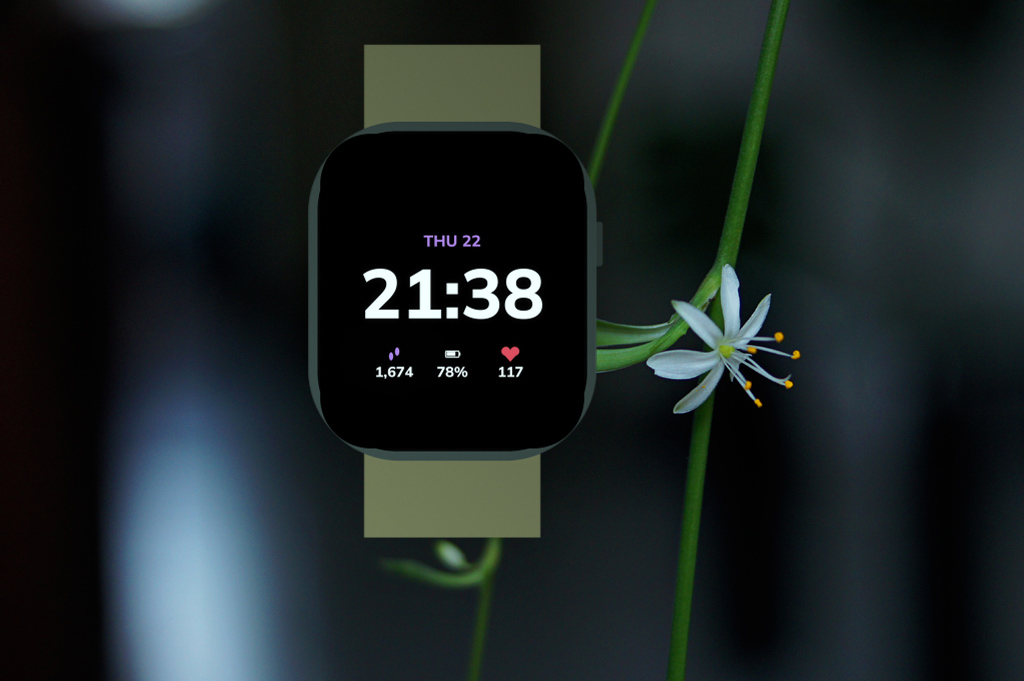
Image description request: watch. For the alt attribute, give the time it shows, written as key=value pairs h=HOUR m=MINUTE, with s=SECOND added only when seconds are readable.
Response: h=21 m=38
